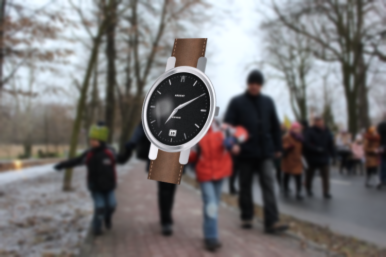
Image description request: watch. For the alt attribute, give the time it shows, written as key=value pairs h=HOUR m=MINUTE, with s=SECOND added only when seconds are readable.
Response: h=7 m=10
